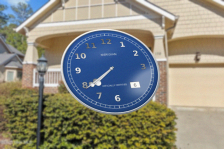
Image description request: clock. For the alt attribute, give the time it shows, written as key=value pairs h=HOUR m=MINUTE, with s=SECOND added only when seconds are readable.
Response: h=7 m=39
